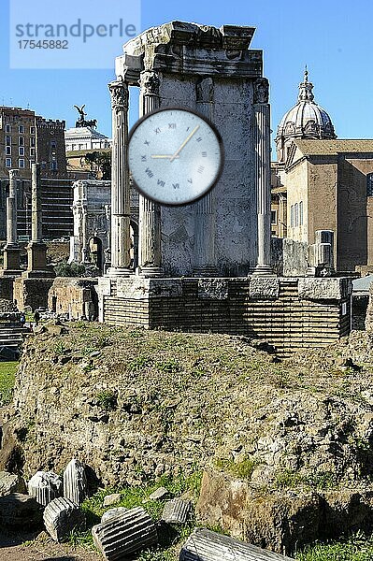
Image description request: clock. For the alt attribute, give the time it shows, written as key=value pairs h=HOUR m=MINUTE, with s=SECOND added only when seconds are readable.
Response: h=9 m=7
